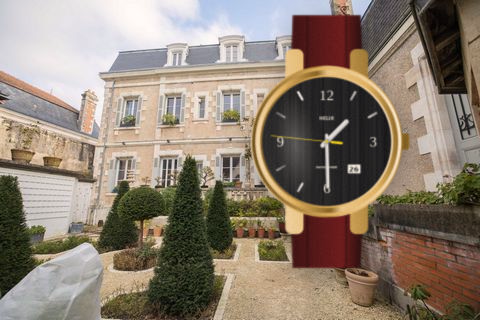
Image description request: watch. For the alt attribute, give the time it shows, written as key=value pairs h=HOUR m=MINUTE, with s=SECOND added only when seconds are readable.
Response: h=1 m=29 s=46
